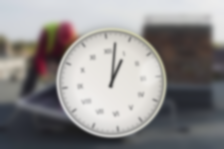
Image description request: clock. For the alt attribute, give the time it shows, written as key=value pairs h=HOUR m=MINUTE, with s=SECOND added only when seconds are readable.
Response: h=1 m=2
